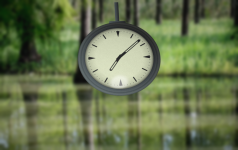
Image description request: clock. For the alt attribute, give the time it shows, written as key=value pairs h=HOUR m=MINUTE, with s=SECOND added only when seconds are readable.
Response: h=7 m=8
